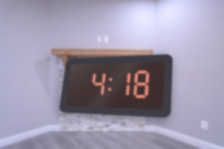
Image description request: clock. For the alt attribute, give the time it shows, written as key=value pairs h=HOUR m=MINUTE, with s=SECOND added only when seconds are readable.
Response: h=4 m=18
